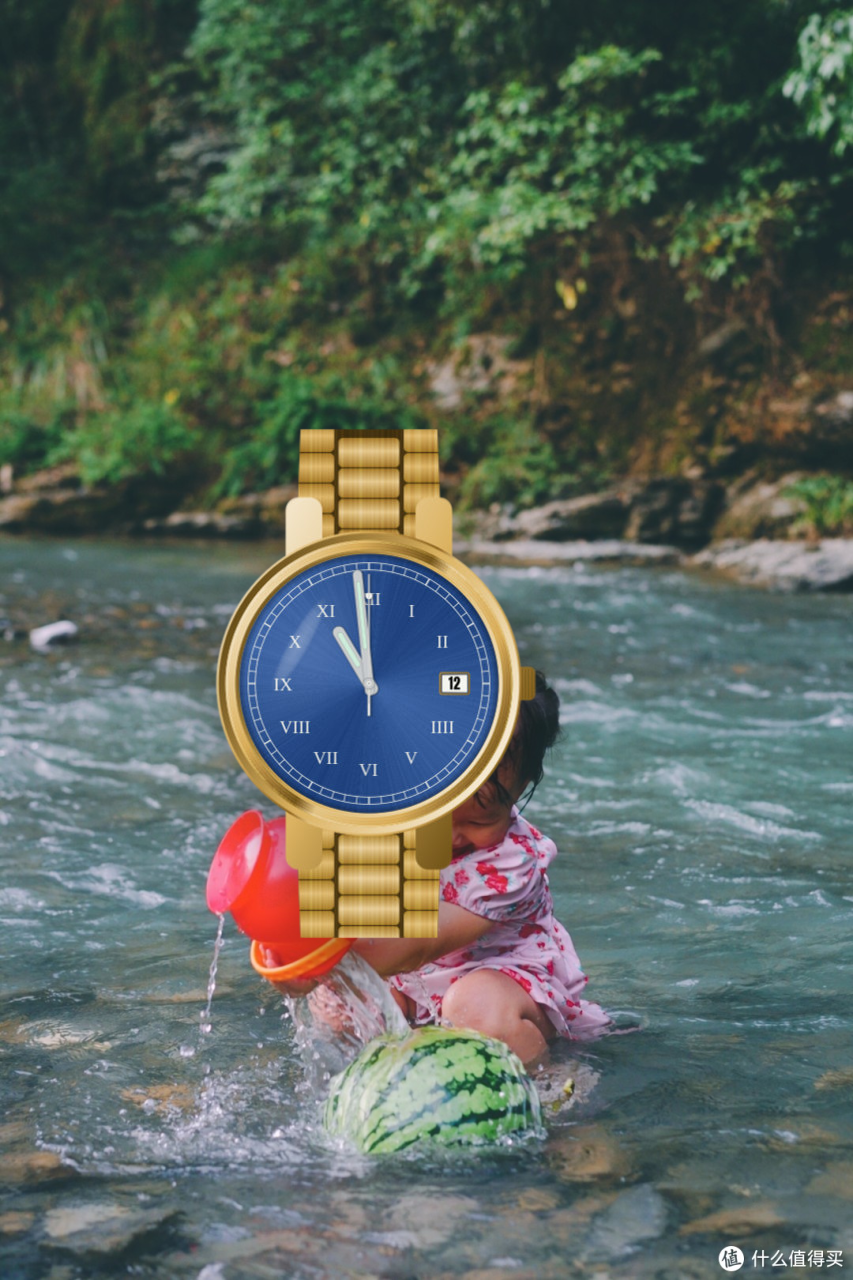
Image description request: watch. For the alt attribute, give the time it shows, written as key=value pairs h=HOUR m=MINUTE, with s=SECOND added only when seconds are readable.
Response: h=10 m=59 s=0
